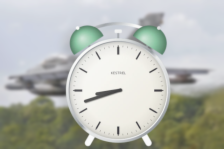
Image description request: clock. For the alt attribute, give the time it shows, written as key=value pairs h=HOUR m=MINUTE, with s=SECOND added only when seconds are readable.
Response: h=8 m=42
